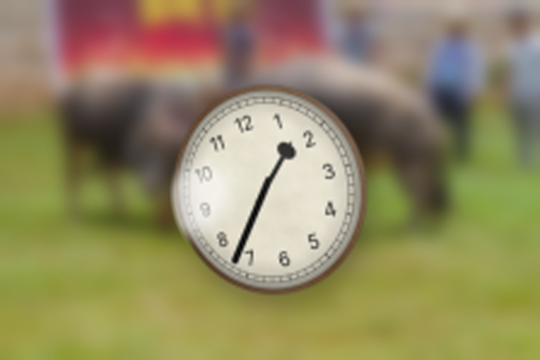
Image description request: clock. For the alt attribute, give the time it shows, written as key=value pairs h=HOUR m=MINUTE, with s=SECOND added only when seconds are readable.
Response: h=1 m=37
